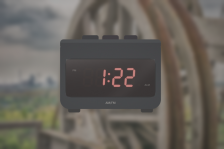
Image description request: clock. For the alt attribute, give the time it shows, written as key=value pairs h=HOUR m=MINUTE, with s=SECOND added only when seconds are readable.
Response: h=1 m=22
